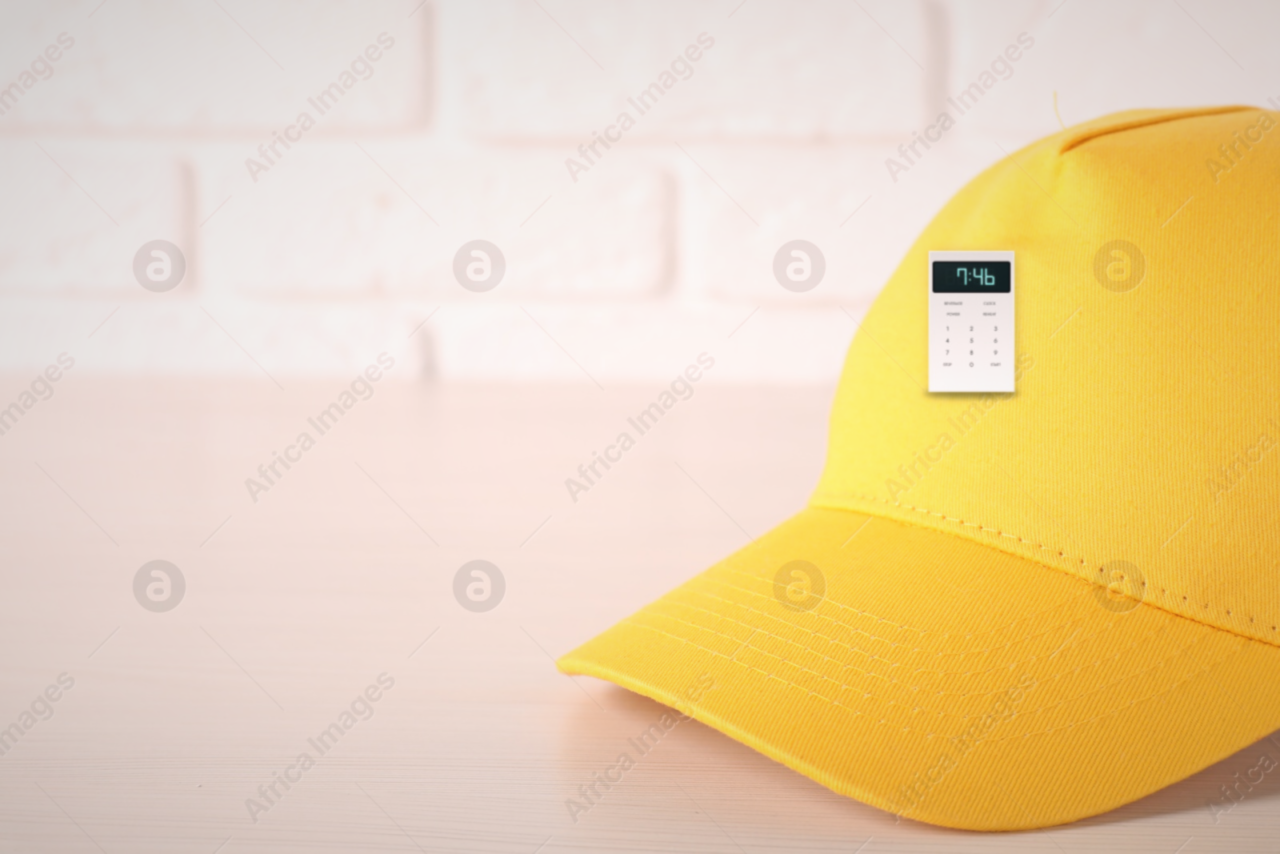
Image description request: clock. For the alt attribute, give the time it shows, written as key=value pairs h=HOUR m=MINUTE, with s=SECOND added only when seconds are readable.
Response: h=7 m=46
